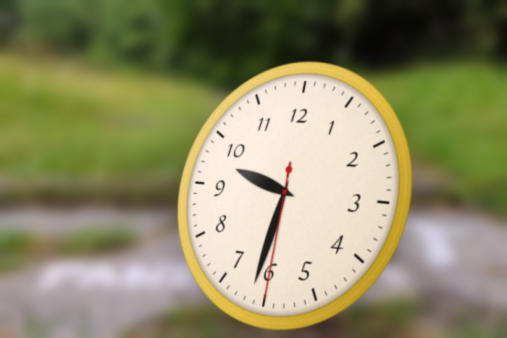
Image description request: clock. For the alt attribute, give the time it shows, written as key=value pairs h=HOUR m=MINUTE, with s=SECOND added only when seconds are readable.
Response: h=9 m=31 s=30
